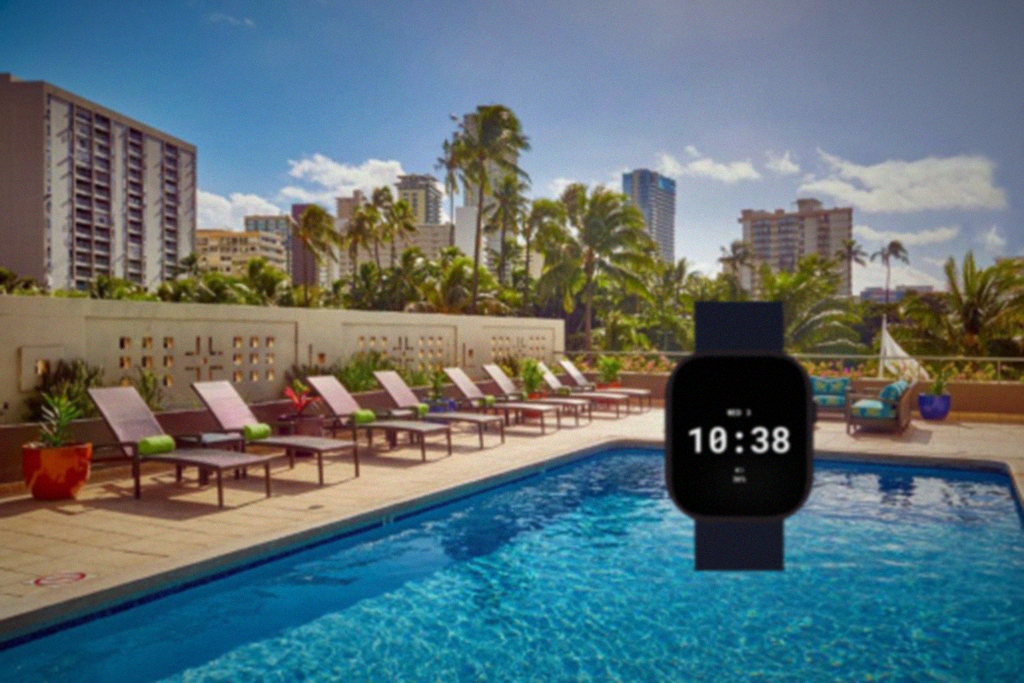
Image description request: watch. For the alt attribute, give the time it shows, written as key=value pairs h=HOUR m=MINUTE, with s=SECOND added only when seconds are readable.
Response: h=10 m=38
